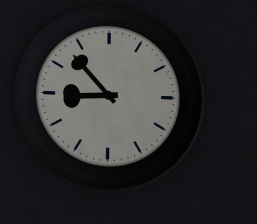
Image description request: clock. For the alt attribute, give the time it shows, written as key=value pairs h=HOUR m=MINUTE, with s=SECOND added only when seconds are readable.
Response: h=8 m=53
